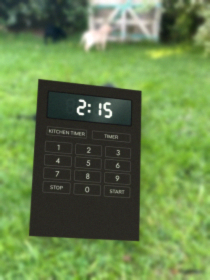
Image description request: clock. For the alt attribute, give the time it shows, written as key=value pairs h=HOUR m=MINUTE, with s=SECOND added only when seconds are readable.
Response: h=2 m=15
